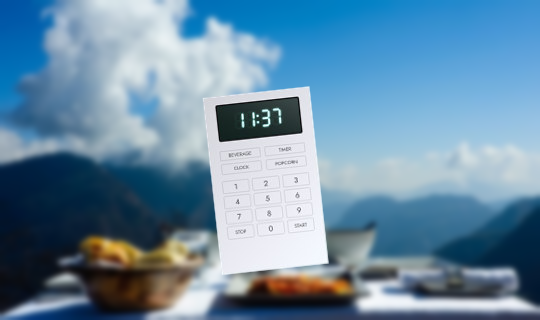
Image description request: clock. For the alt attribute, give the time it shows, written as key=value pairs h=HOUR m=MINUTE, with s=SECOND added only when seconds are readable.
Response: h=11 m=37
